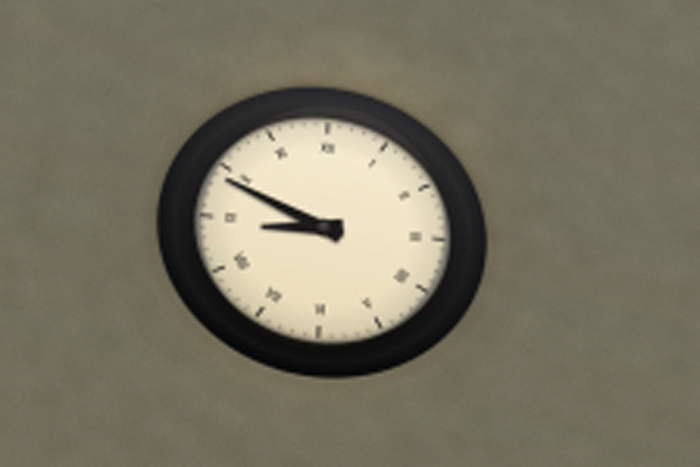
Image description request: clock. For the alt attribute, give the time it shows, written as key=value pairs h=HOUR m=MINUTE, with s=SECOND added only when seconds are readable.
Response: h=8 m=49
